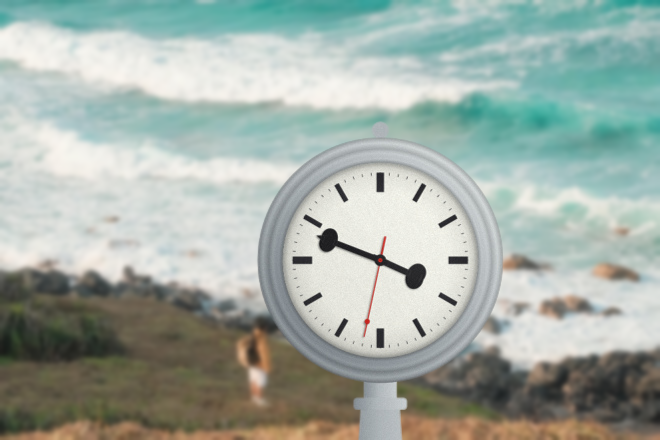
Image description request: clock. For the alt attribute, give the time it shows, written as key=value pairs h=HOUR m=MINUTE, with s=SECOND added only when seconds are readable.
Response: h=3 m=48 s=32
